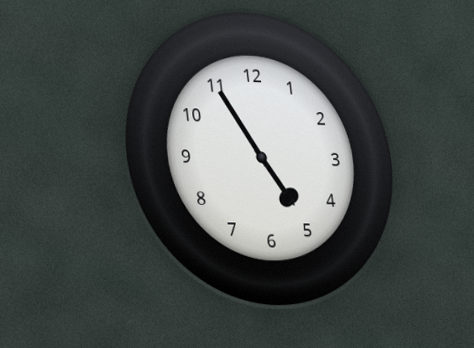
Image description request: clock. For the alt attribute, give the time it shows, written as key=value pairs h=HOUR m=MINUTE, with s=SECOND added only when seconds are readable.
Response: h=4 m=55
